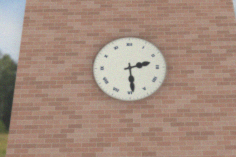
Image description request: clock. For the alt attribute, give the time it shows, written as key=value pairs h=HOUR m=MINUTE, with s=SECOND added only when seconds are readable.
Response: h=2 m=29
